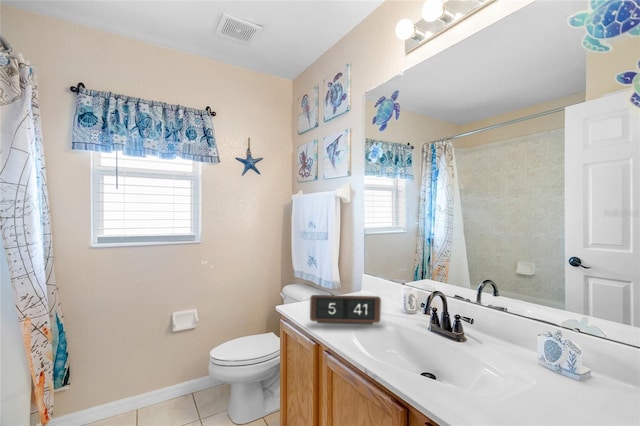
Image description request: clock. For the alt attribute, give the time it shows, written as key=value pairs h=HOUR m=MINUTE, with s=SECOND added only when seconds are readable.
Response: h=5 m=41
